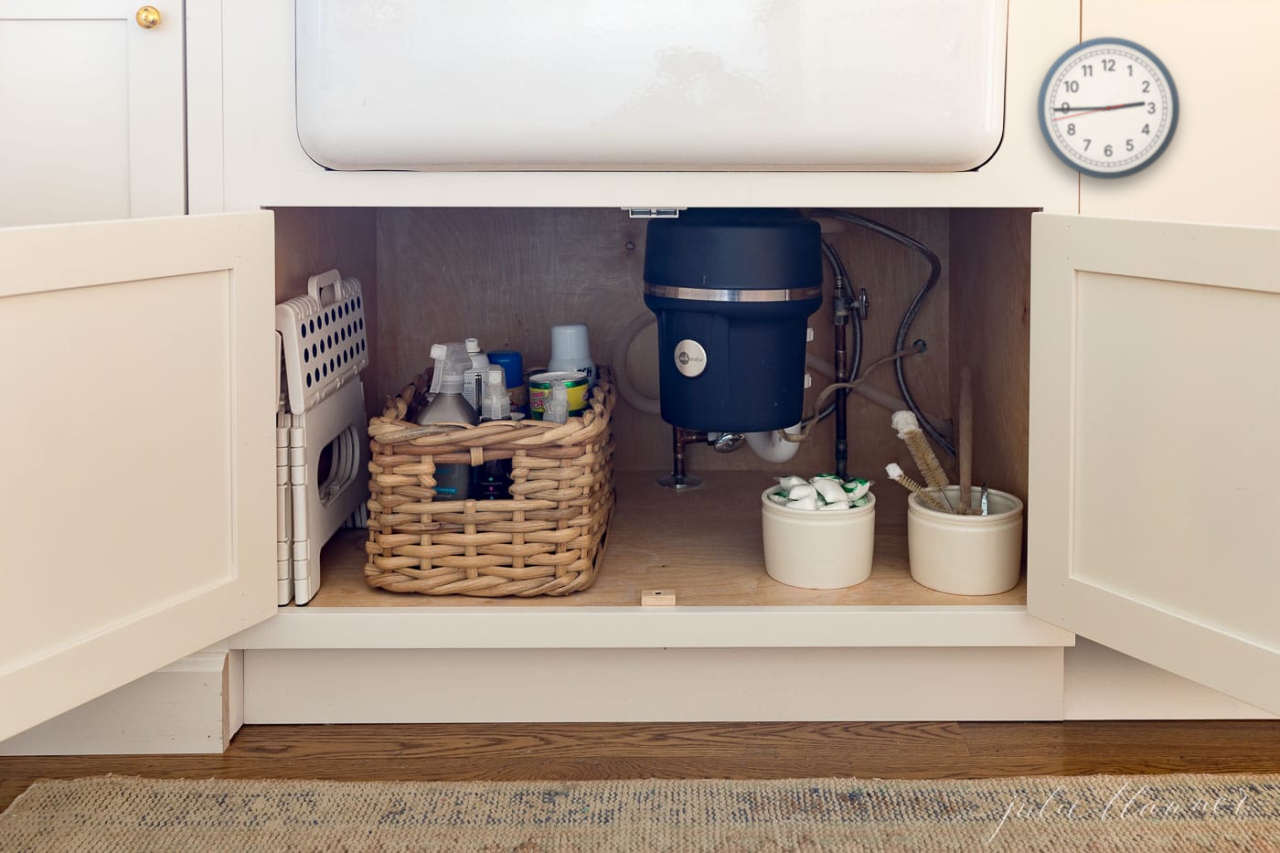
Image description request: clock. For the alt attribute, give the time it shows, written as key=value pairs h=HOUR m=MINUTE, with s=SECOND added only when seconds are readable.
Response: h=2 m=44 s=43
